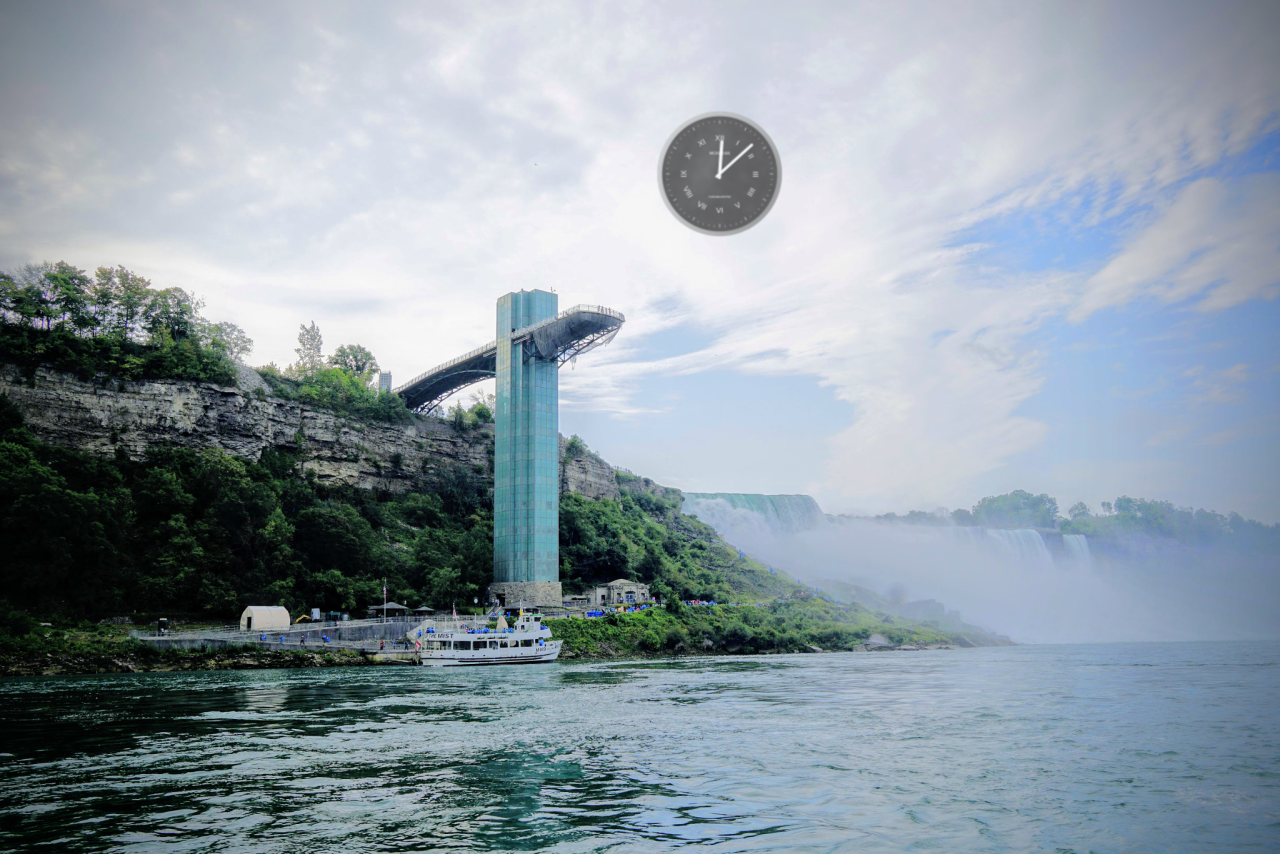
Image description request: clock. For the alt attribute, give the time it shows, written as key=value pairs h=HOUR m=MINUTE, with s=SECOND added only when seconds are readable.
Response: h=12 m=8
